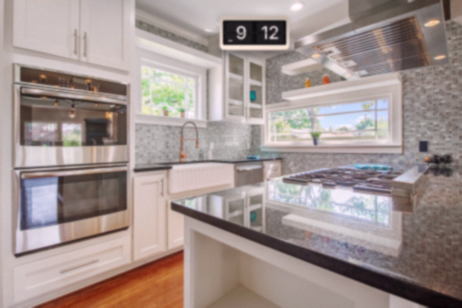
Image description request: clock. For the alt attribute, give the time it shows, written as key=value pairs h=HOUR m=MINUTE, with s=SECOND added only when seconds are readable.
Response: h=9 m=12
